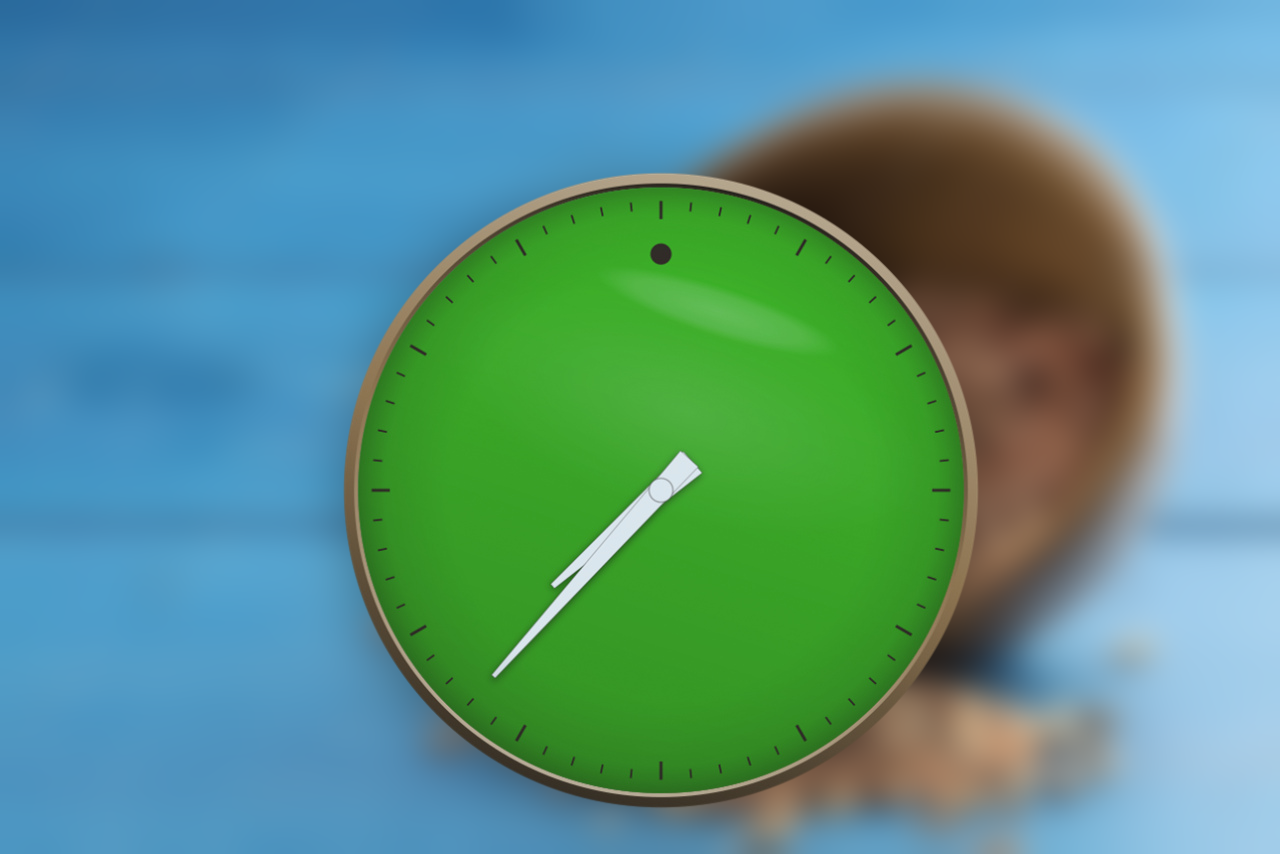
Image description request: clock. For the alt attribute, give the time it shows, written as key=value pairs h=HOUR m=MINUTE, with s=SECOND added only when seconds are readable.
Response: h=7 m=37
